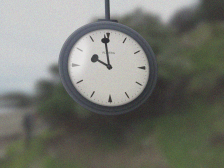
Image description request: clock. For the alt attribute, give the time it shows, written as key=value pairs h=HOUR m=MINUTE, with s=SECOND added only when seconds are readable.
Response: h=9 m=59
